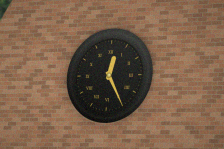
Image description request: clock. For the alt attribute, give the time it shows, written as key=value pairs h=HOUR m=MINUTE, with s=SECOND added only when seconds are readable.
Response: h=12 m=25
